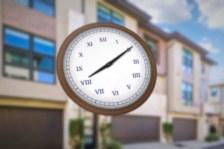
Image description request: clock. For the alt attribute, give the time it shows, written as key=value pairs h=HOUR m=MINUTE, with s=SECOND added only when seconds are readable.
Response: h=8 m=10
